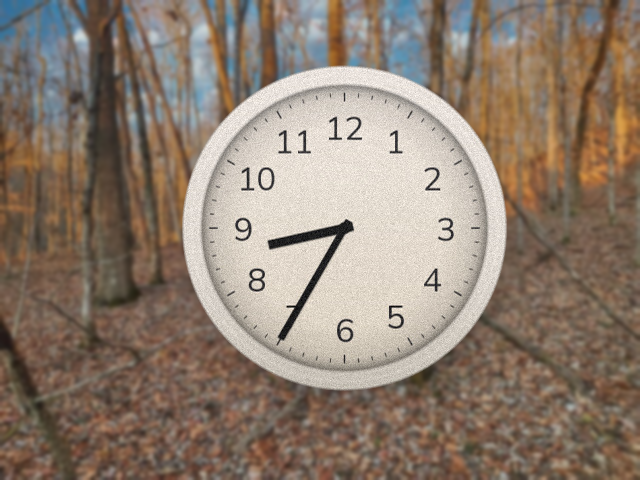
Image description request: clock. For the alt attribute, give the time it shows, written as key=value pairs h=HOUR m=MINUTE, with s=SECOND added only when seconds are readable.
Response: h=8 m=35
